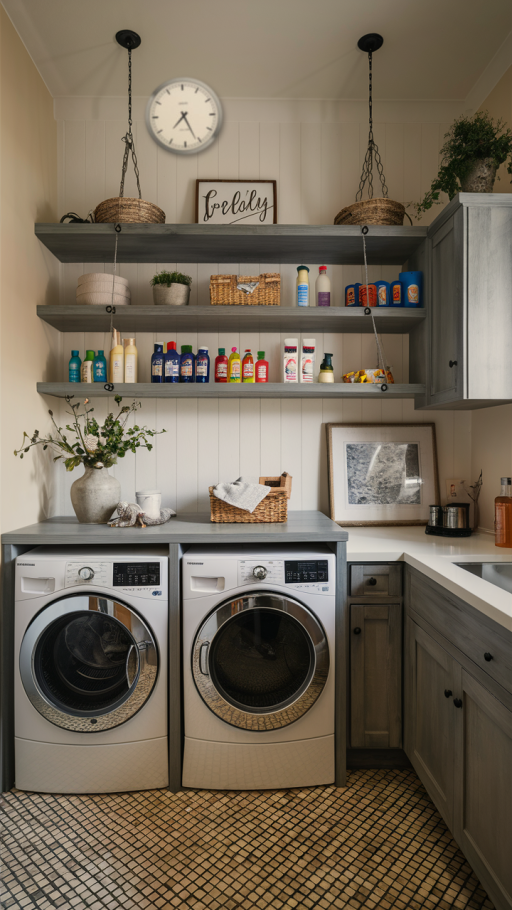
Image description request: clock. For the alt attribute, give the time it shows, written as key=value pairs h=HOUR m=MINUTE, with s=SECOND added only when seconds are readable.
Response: h=7 m=26
